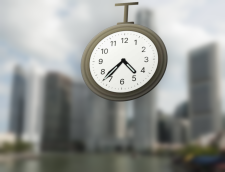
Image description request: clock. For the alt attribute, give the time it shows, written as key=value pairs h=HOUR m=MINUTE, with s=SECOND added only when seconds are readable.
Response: h=4 m=37
